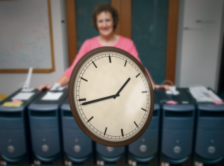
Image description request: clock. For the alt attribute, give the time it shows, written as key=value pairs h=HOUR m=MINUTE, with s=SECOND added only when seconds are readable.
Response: h=1 m=44
